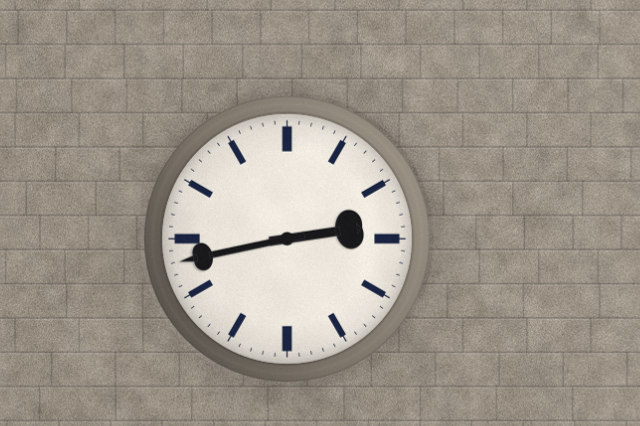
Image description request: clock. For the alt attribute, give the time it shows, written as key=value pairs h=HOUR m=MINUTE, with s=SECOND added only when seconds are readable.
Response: h=2 m=43
